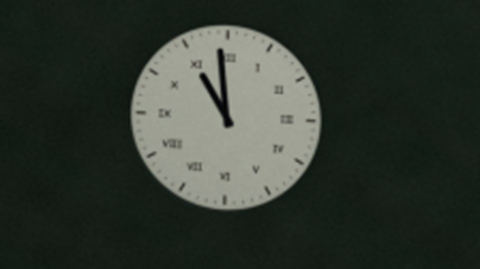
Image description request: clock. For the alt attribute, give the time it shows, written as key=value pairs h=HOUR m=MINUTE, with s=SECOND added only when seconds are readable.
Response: h=10 m=59
